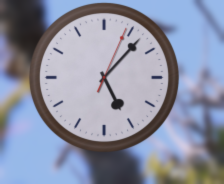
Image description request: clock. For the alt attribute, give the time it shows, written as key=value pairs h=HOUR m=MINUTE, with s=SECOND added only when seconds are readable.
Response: h=5 m=7 s=4
